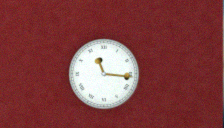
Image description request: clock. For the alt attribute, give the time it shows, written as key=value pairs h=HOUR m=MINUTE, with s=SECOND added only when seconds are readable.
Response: h=11 m=16
